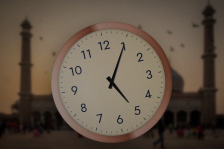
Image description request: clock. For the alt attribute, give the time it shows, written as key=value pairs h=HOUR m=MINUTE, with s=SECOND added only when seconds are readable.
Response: h=5 m=5
